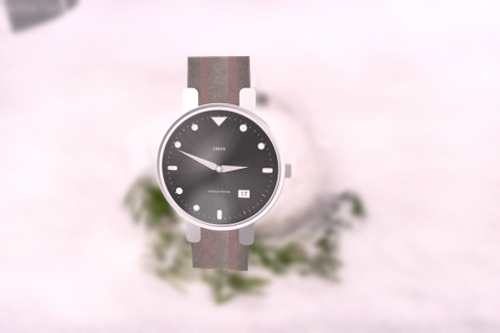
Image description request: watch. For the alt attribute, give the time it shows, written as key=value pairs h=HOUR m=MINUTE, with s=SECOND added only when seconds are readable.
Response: h=2 m=49
